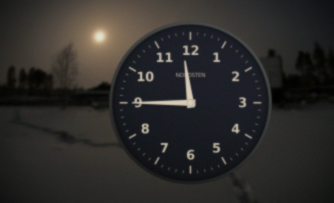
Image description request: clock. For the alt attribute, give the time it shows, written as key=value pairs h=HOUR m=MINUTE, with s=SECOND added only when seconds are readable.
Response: h=11 m=45
